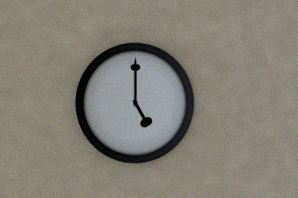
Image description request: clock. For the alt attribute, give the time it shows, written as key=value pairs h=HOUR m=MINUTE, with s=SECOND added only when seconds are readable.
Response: h=5 m=0
